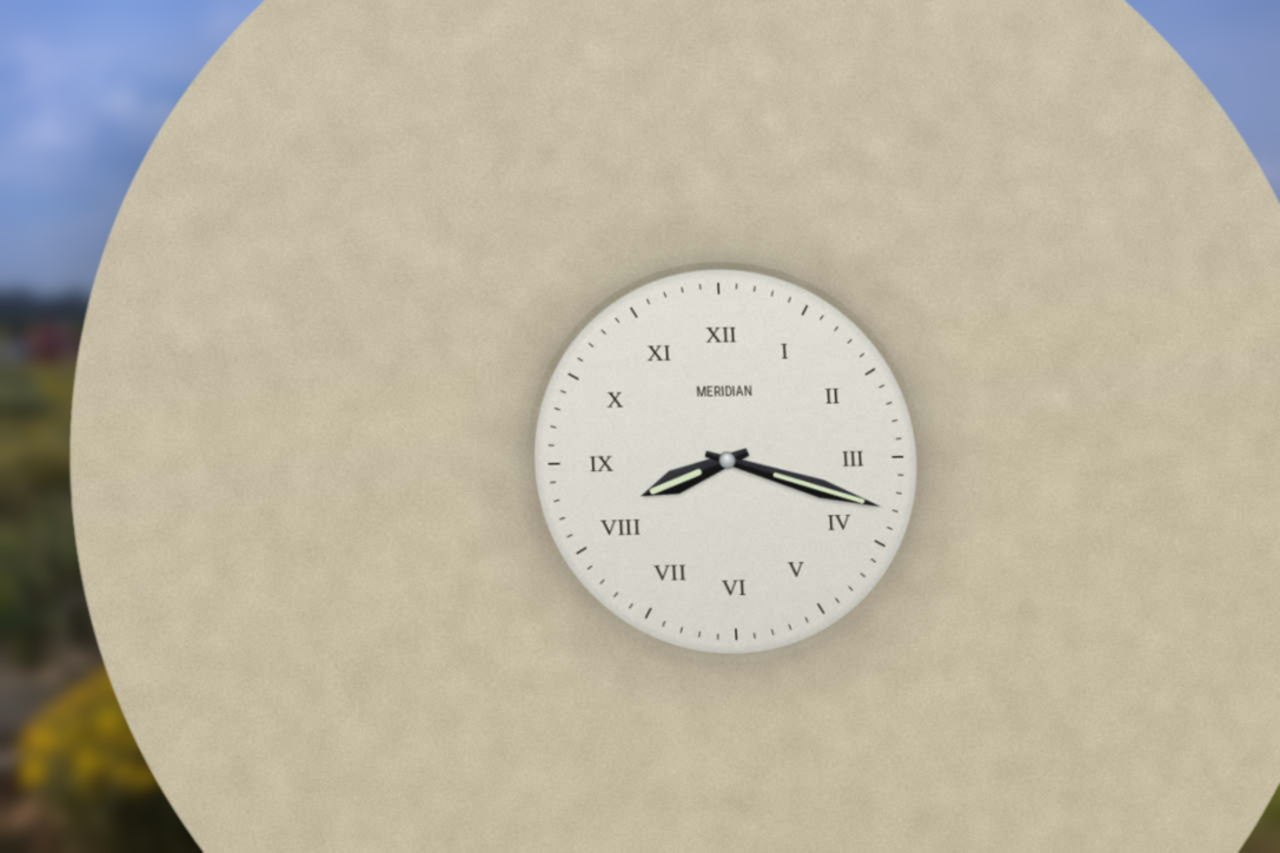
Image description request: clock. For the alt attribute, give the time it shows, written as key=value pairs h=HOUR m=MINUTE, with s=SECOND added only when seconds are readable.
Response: h=8 m=18
